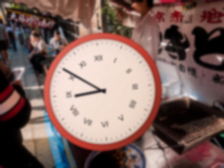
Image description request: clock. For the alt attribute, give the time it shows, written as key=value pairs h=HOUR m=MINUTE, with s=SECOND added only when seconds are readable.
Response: h=8 m=51
